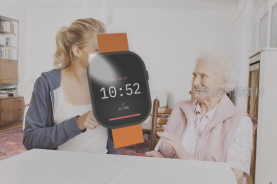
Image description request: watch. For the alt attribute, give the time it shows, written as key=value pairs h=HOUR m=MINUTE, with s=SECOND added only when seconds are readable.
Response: h=10 m=52
